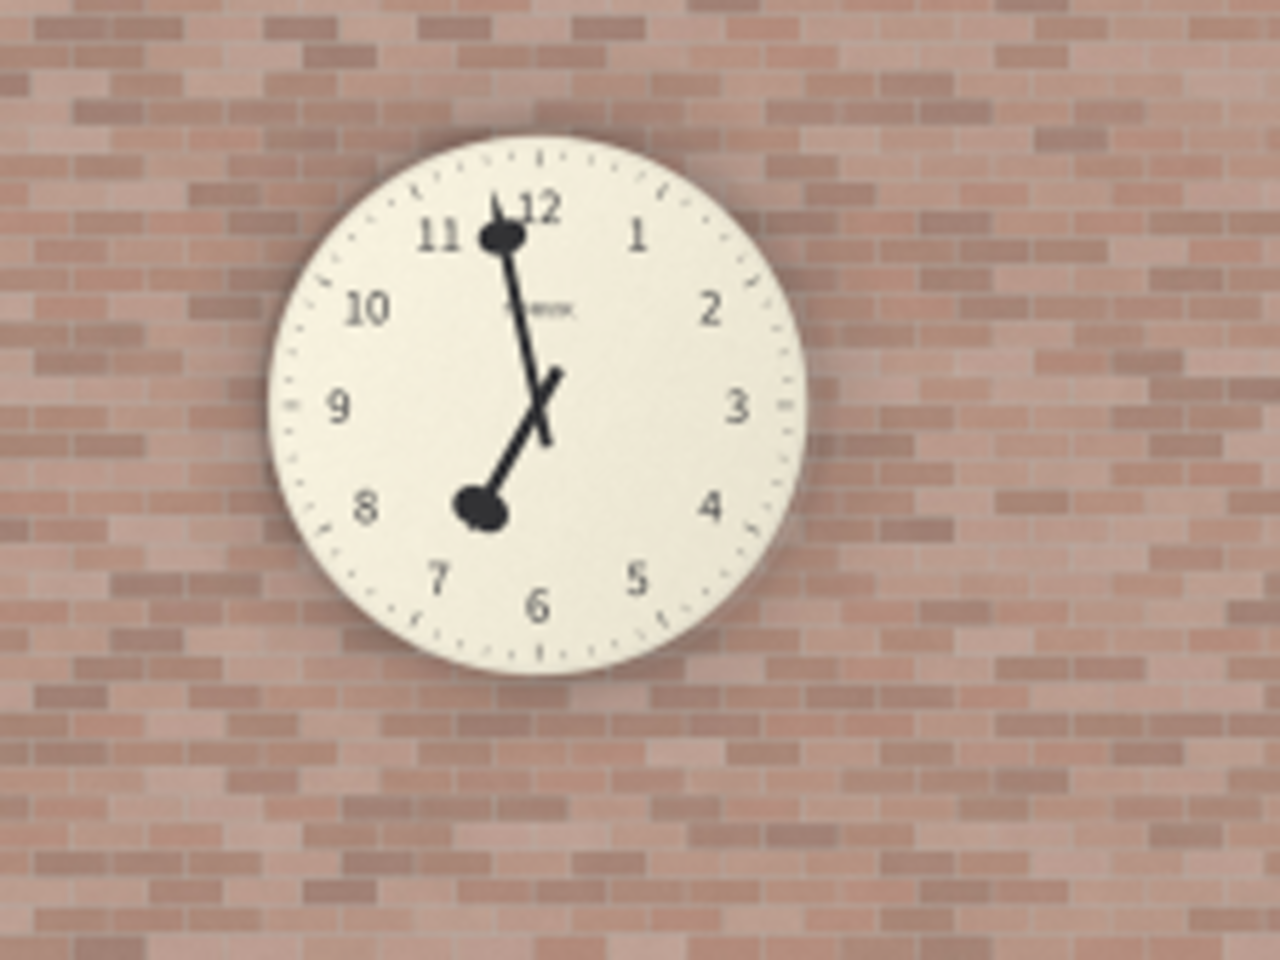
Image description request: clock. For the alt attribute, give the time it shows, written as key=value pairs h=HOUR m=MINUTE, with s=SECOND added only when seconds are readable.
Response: h=6 m=58
